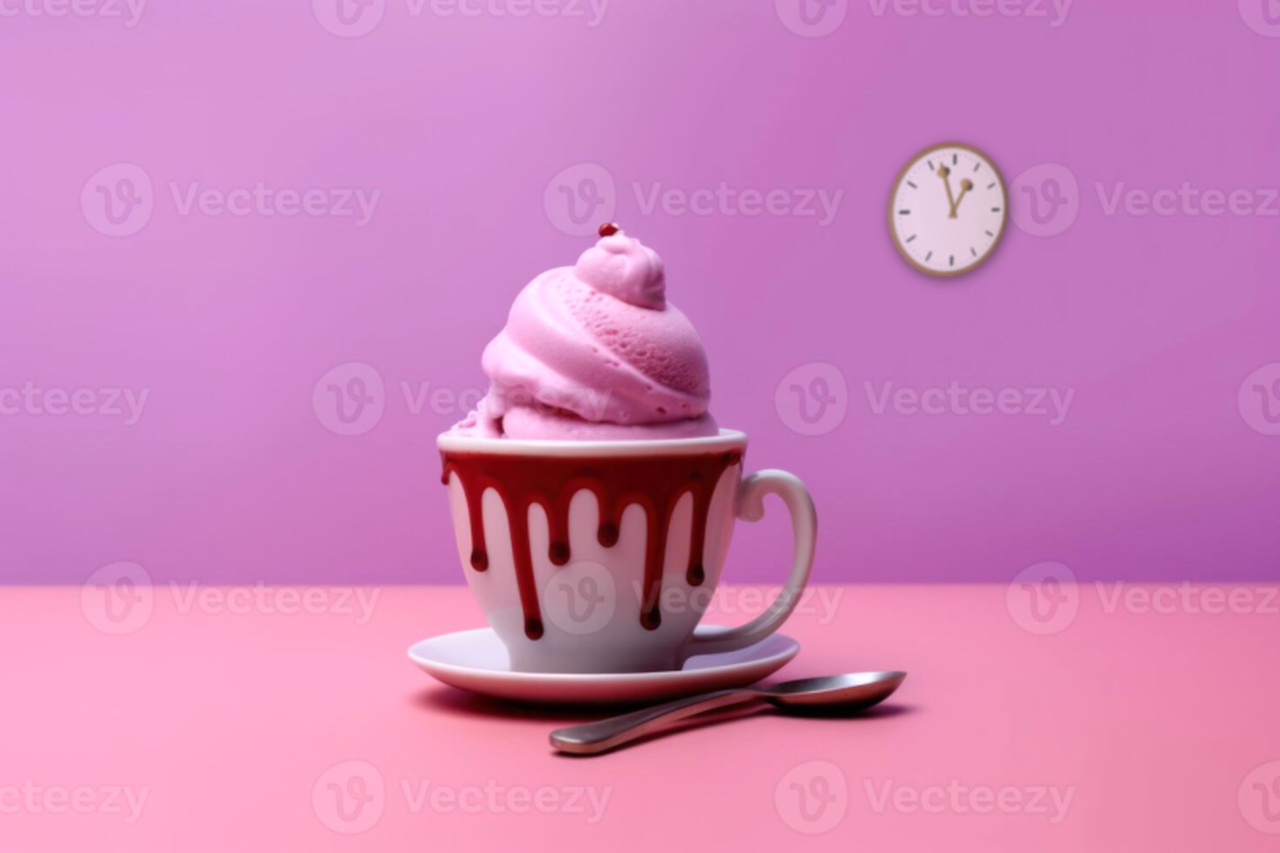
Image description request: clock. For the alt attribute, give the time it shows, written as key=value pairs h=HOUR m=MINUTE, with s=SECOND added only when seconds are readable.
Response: h=12 m=57
